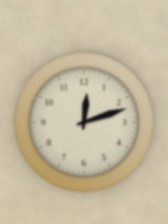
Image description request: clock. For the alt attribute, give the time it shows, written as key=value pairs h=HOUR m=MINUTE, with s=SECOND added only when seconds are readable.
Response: h=12 m=12
